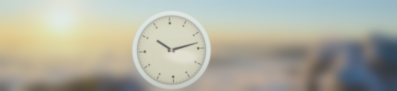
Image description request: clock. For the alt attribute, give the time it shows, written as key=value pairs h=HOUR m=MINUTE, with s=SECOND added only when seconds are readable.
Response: h=10 m=13
